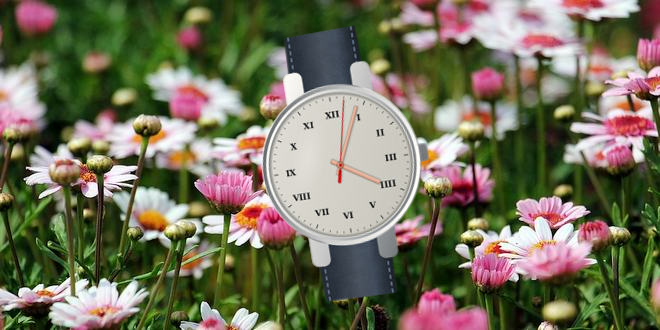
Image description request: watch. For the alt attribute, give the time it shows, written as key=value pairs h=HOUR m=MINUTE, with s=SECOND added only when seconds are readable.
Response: h=4 m=4 s=2
